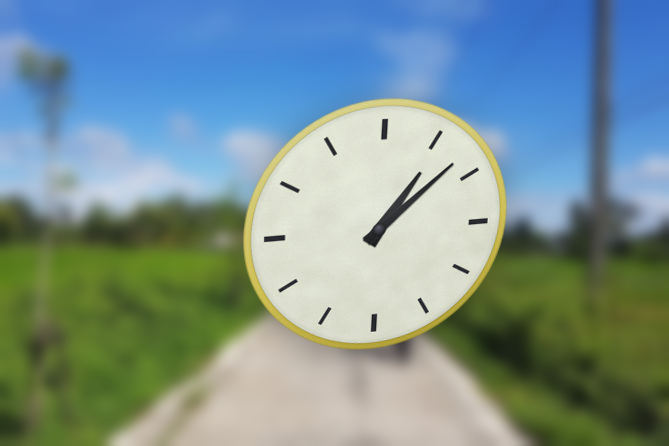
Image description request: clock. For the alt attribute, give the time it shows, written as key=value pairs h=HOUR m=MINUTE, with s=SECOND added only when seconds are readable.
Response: h=1 m=8
